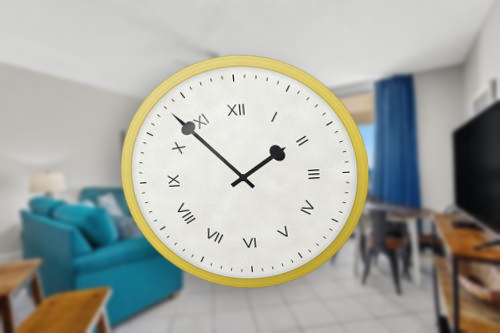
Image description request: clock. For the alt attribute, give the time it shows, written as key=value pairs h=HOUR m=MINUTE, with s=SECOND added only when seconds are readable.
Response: h=1 m=53
